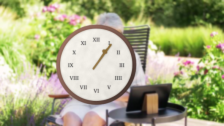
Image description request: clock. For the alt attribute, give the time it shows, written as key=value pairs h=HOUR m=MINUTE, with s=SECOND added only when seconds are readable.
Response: h=1 m=6
